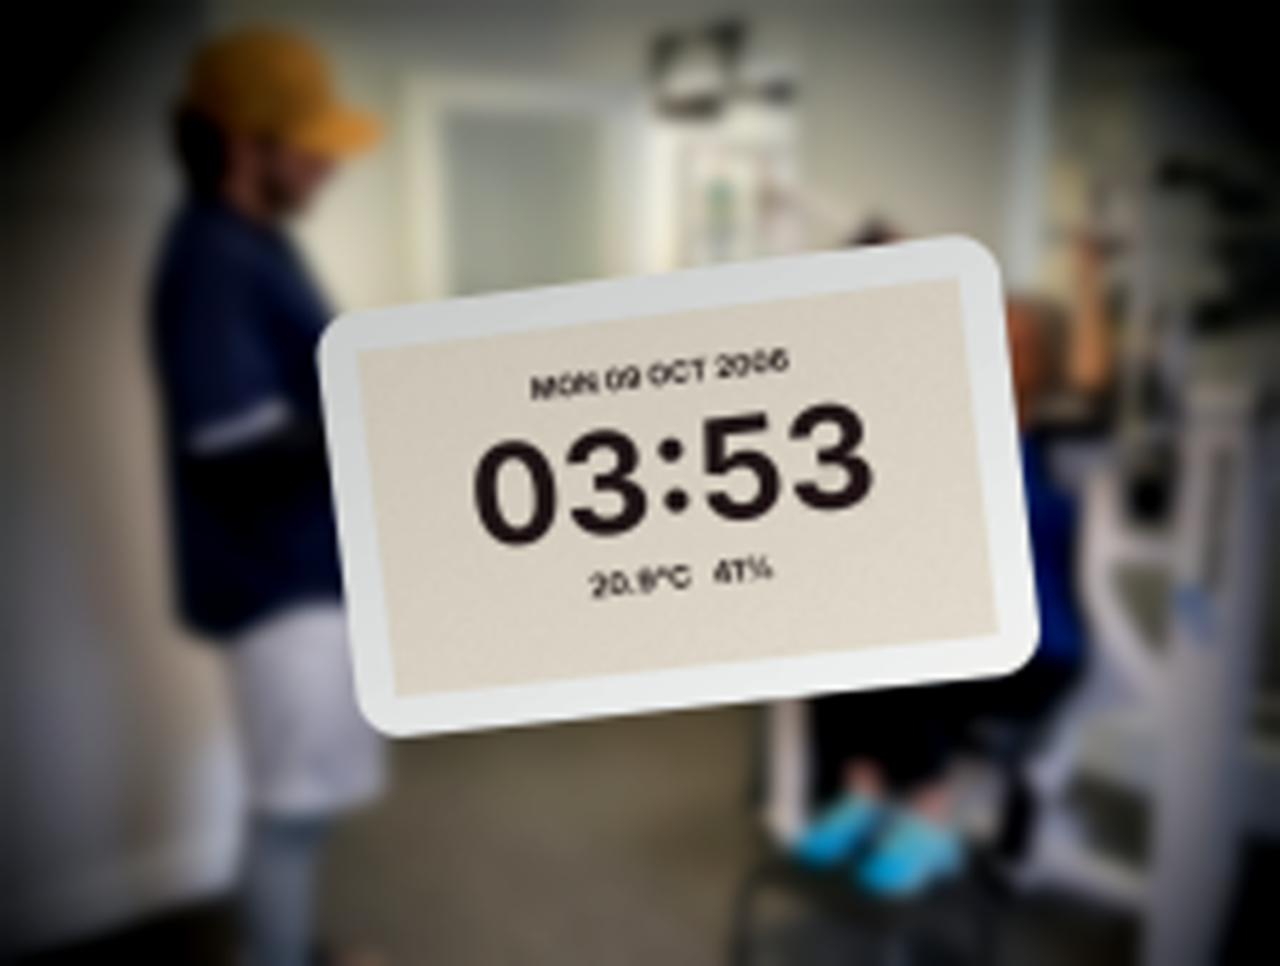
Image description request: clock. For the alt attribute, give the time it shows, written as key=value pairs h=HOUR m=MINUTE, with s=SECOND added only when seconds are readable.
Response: h=3 m=53
